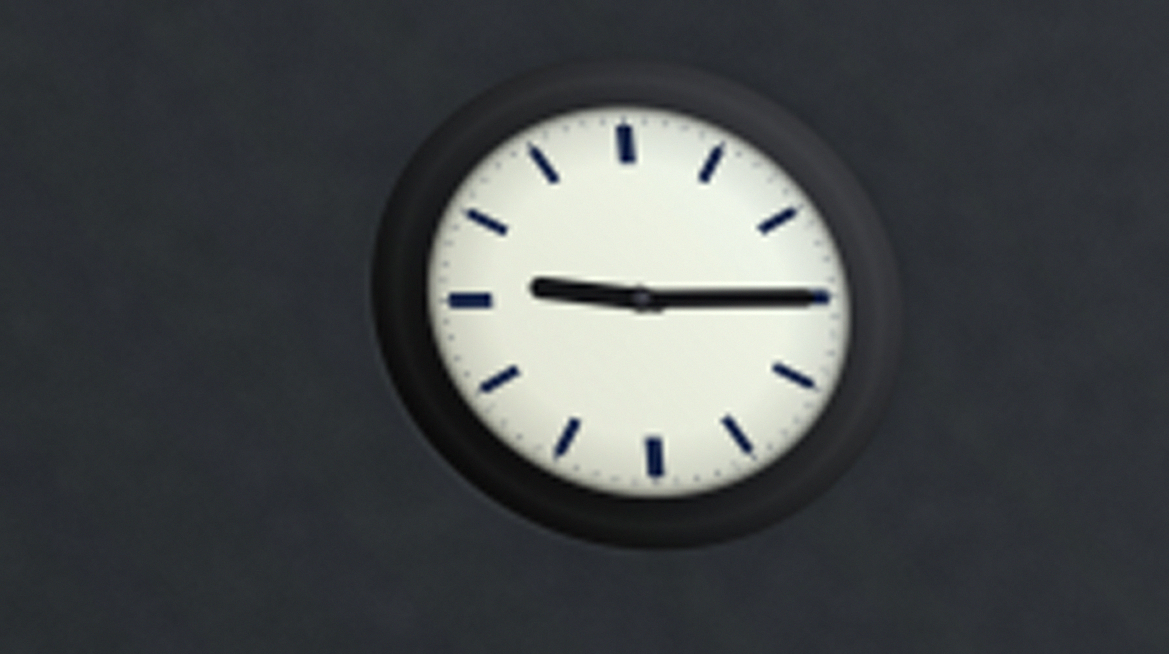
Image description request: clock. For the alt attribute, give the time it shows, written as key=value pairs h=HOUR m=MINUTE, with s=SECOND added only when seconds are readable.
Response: h=9 m=15
